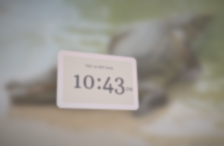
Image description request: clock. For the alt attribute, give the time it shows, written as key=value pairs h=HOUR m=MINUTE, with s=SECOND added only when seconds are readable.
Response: h=10 m=43
